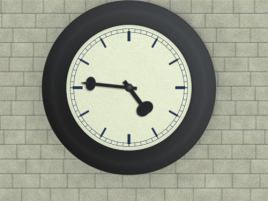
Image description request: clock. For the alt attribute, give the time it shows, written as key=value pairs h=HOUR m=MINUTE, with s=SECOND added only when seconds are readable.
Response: h=4 m=46
